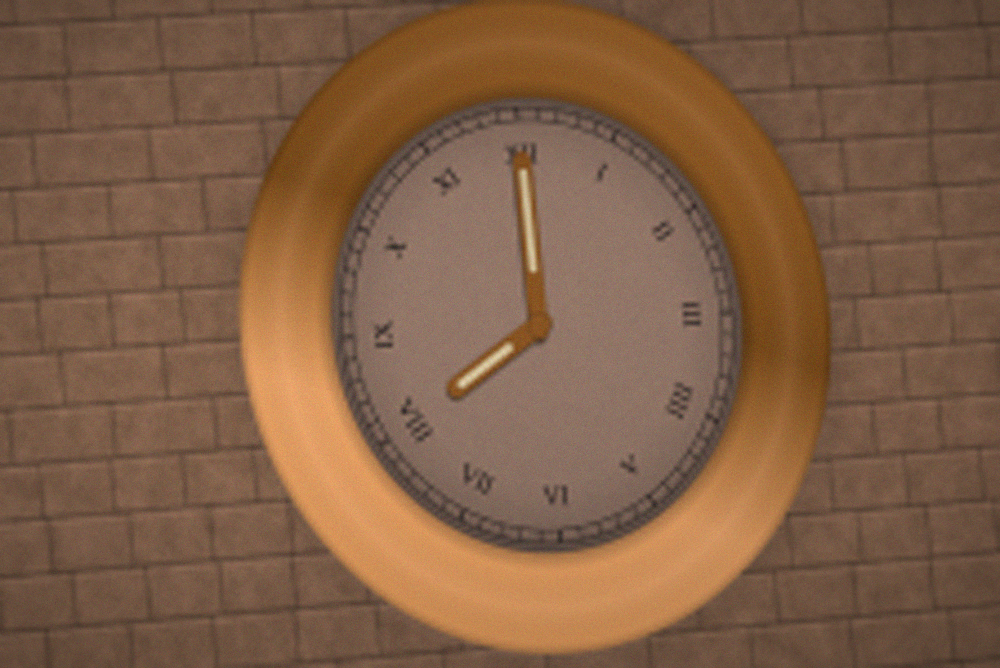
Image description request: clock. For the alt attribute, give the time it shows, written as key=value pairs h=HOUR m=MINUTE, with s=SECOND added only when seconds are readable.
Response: h=8 m=0
